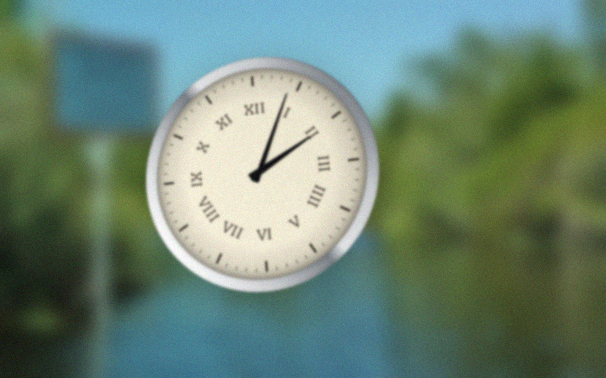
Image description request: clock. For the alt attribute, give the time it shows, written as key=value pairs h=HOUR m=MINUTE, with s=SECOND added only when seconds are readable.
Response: h=2 m=4
